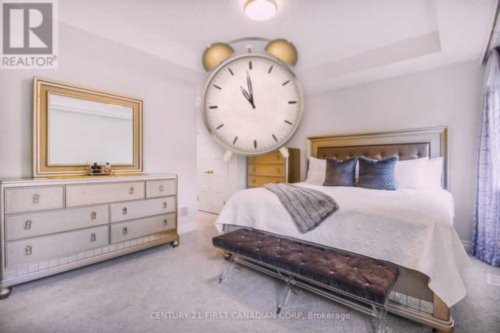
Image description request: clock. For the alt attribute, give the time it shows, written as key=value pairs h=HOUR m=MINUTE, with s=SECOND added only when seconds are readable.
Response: h=10 m=59
